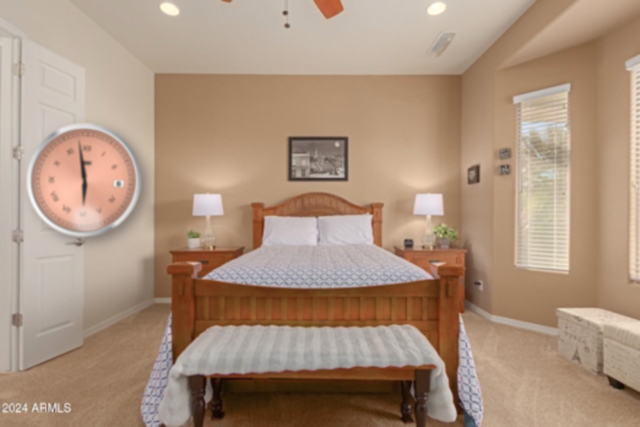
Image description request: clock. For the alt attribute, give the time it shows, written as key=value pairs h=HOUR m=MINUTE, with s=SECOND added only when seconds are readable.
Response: h=5 m=58
